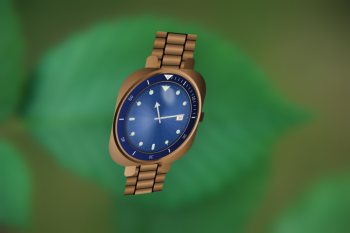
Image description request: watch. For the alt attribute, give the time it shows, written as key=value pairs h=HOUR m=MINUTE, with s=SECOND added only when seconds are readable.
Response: h=11 m=14
